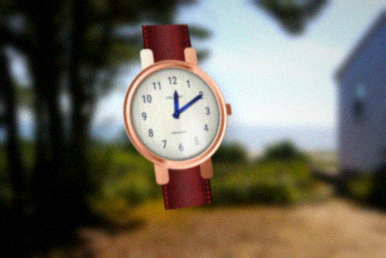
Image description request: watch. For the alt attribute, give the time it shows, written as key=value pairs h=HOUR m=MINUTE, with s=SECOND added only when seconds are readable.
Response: h=12 m=10
